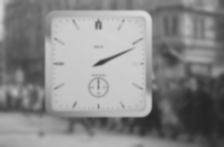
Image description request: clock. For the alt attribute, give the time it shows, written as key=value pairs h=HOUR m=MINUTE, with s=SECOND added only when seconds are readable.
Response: h=2 m=11
